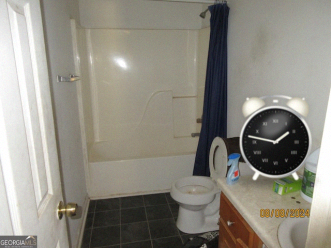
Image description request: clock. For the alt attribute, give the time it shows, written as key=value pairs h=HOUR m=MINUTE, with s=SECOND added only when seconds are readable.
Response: h=1 m=47
